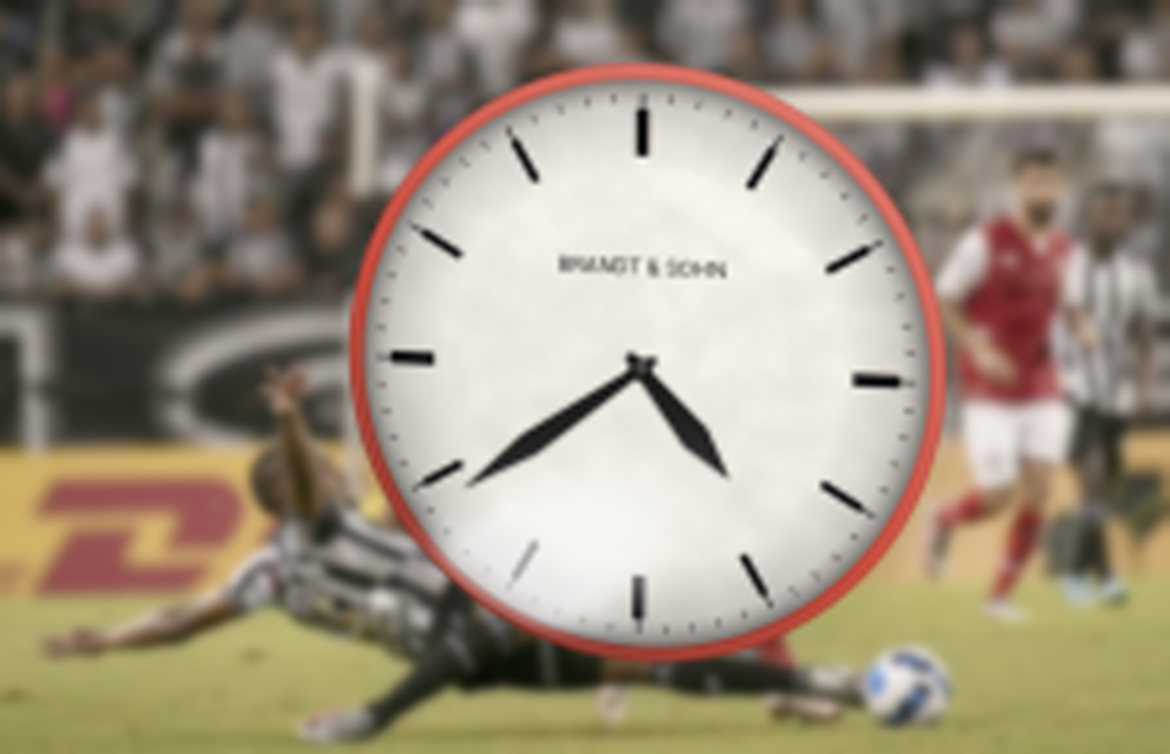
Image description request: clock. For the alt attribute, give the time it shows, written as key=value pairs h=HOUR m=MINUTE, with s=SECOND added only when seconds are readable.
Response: h=4 m=39
